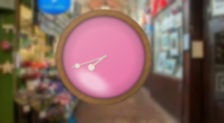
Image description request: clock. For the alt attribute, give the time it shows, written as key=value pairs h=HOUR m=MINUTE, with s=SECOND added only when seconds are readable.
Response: h=7 m=42
